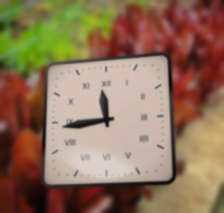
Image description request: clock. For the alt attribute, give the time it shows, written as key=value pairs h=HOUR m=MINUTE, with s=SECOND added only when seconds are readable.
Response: h=11 m=44
